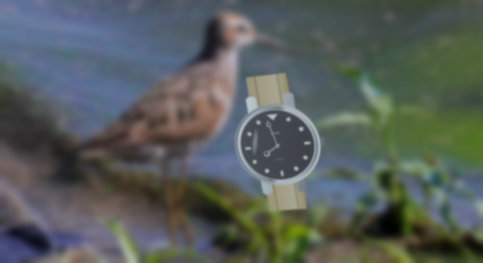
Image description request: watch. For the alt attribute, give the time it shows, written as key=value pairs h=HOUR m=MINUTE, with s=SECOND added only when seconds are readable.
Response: h=7 m=58
